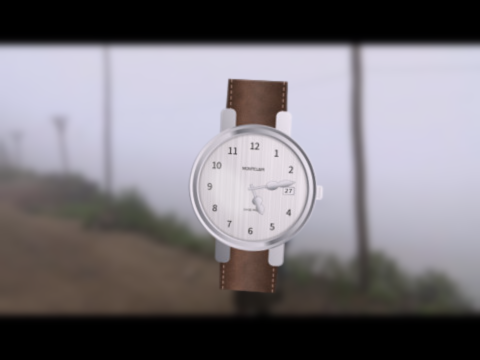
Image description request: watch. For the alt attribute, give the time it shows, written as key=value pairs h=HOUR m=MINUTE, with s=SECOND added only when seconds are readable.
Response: h=5 m=13
